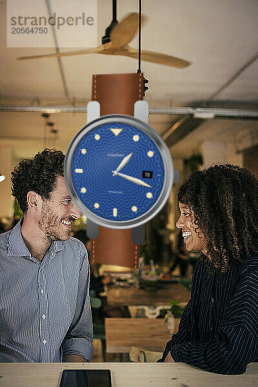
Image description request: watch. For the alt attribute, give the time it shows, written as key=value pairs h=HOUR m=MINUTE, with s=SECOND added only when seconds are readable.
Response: h=1 m=18
